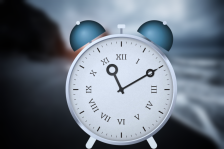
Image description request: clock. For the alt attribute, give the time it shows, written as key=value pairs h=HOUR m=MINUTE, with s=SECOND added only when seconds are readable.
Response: h=11 m=10
